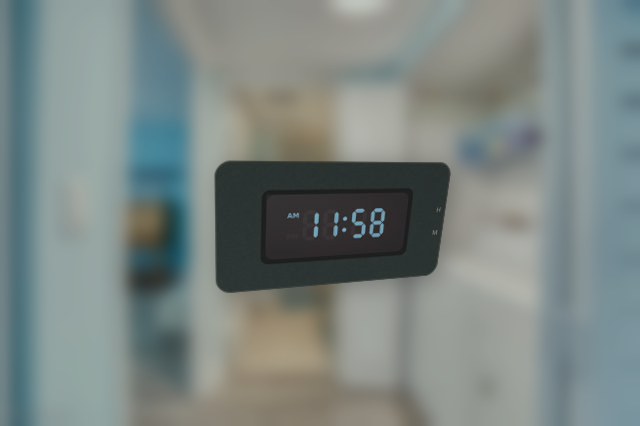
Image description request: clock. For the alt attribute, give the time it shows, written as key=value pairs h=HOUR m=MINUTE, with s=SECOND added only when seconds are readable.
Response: h=11 m=58
